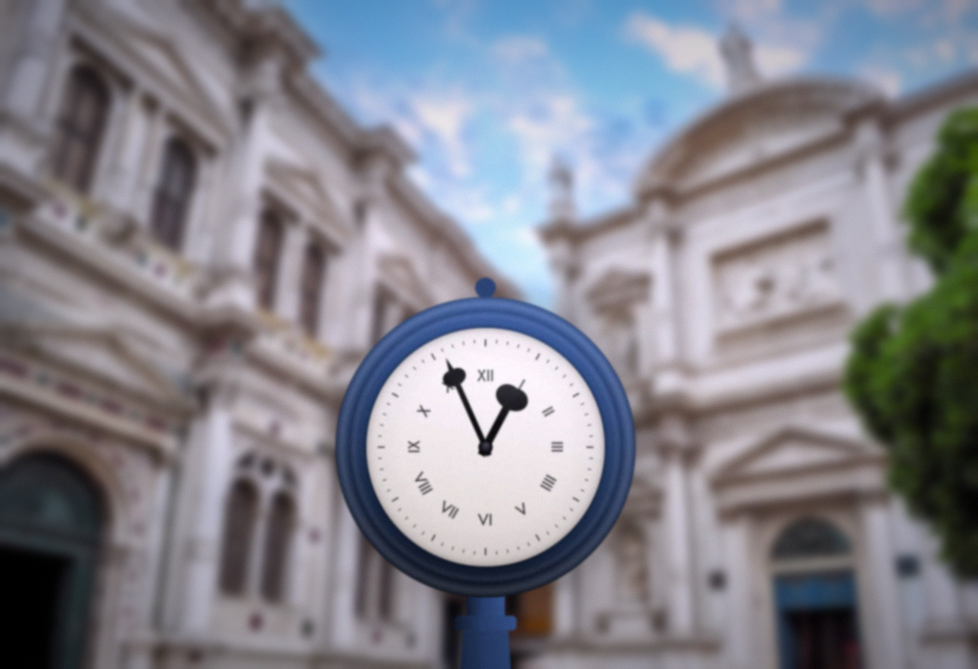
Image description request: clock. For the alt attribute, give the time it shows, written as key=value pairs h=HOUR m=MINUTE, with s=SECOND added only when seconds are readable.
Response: h=12 m=56
